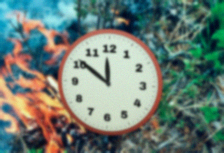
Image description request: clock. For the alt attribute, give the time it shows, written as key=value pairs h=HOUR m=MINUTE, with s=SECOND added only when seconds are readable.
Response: h=11 m=51
